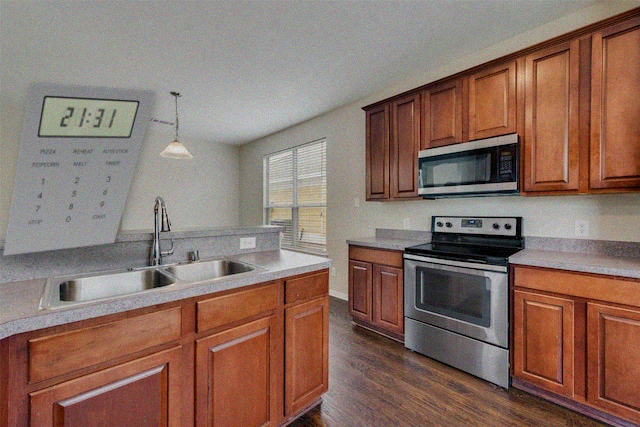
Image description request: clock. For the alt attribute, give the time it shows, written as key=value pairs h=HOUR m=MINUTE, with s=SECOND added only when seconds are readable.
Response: h=21 m=31
